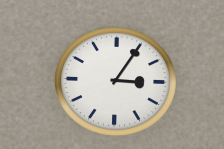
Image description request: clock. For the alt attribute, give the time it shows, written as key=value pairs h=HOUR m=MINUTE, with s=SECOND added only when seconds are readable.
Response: h=3 m=5
